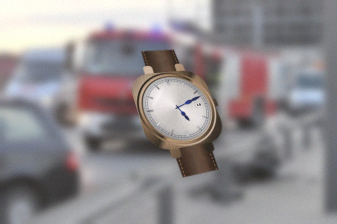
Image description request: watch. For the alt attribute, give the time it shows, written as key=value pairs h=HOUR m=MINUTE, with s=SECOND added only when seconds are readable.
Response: h=5 m=12
